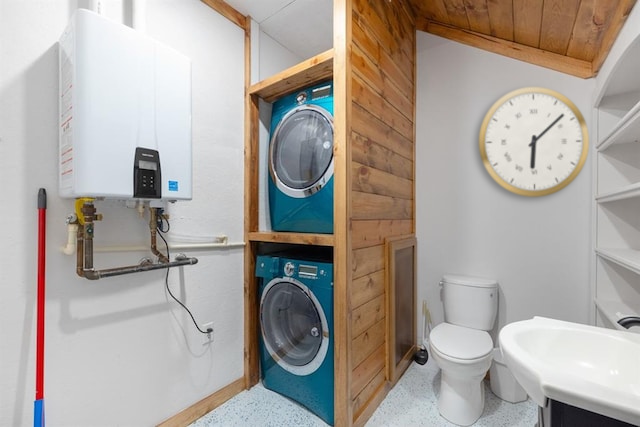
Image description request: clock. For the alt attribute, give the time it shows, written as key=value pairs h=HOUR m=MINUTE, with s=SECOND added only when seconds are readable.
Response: h=6 m=8
